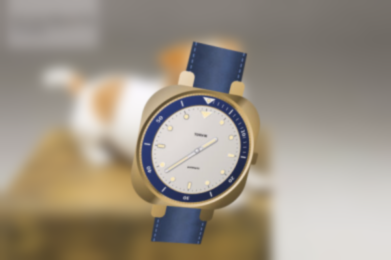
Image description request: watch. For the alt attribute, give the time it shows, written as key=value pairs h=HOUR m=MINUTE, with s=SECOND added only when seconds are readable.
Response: h=1 m=38
